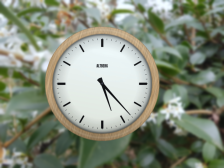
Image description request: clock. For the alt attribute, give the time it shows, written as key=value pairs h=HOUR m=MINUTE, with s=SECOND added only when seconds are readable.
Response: h=5 m=23
